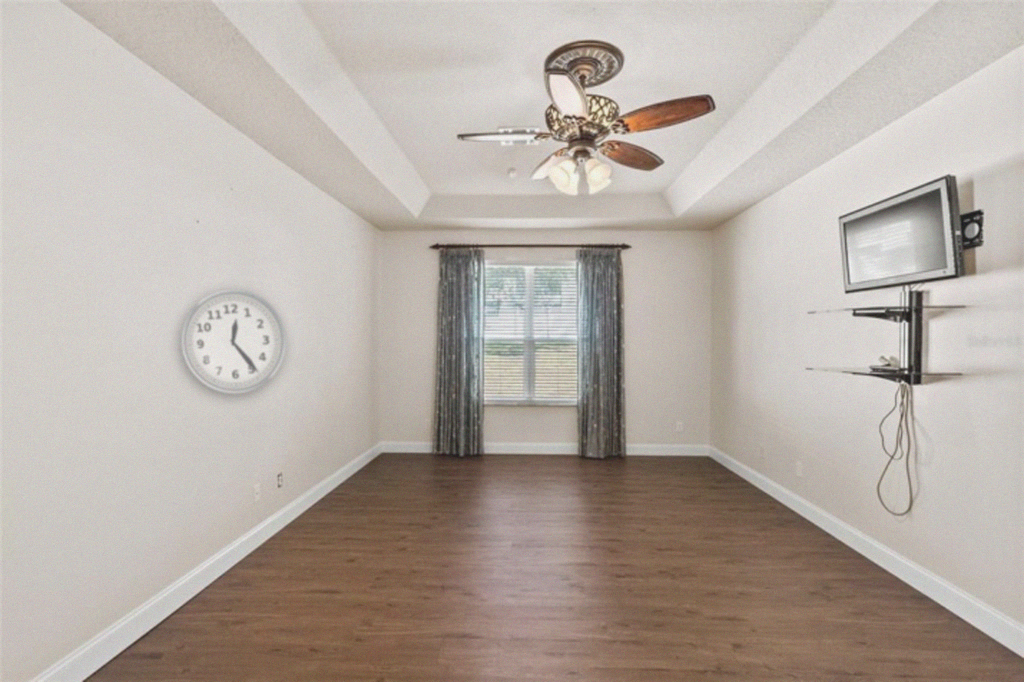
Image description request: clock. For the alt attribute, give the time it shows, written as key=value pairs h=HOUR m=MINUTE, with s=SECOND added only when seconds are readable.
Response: h=12 m=24
